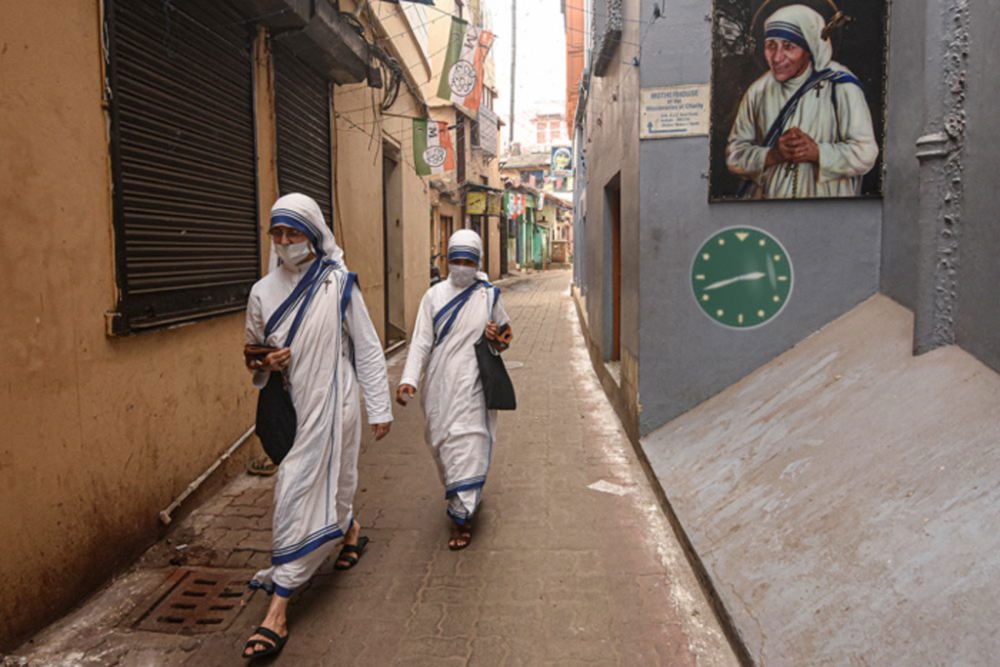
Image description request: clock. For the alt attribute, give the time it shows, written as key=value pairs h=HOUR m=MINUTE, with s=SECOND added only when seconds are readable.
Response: h=2 m=42
